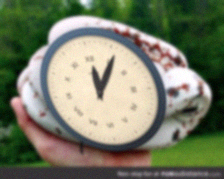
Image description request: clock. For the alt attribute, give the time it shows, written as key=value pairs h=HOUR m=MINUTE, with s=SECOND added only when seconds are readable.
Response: h=12 m=6
